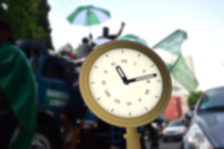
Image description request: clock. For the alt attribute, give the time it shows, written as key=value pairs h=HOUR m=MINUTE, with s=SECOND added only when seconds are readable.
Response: h=11 m=13
